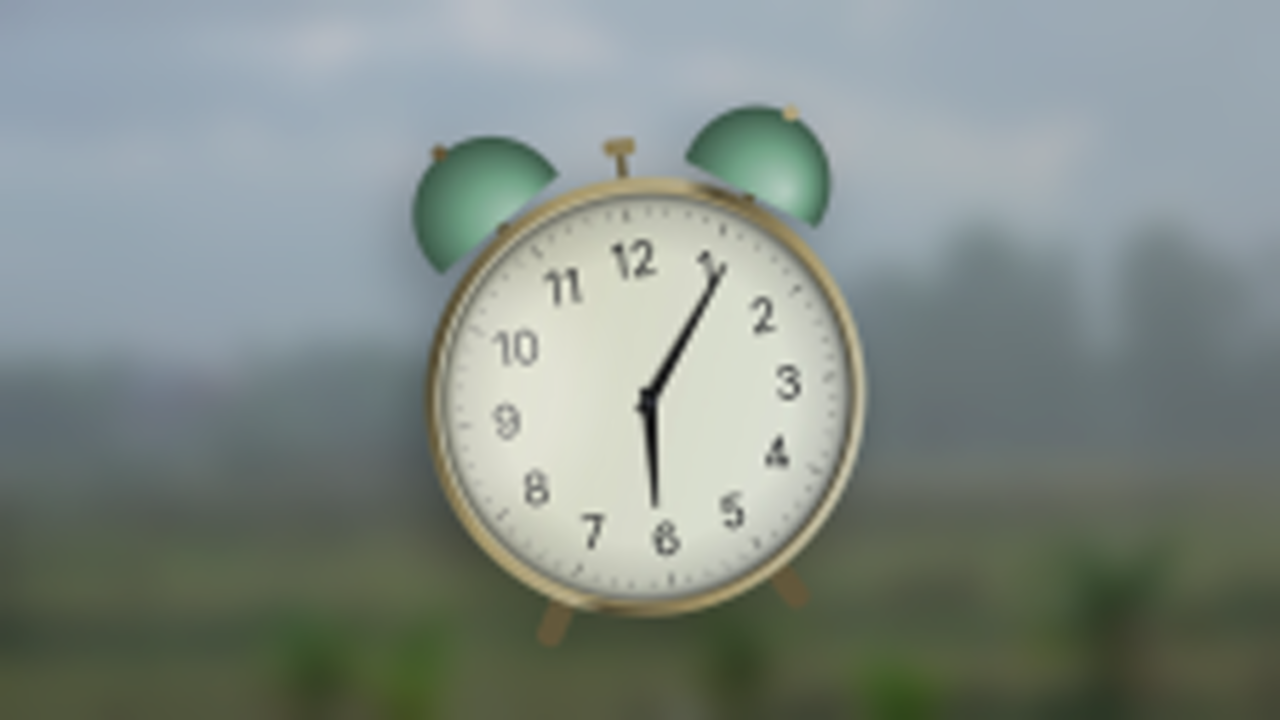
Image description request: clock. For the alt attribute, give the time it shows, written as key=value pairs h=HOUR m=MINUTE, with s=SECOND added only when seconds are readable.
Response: h=6 m=6
